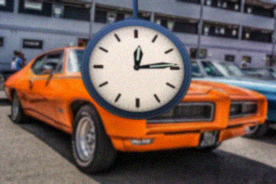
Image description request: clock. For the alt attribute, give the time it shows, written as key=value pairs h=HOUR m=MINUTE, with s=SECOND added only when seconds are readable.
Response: h=12 m=14
